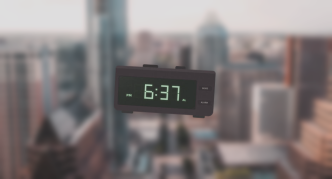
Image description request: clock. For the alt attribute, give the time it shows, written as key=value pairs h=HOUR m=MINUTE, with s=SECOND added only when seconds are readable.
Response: h=6 m=37
